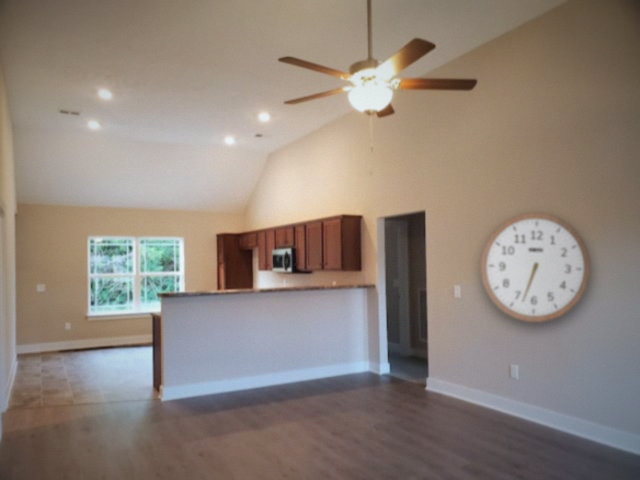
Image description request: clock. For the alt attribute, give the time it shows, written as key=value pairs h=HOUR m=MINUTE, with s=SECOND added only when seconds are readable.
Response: h=6 m=33
